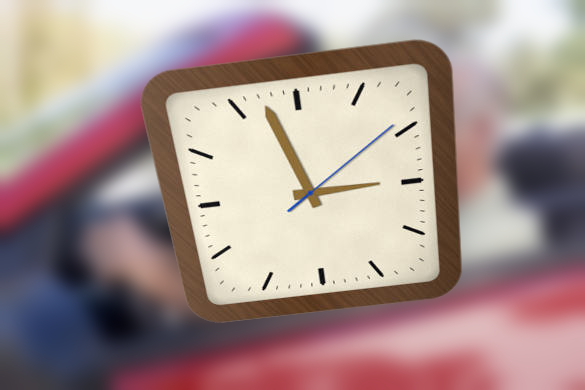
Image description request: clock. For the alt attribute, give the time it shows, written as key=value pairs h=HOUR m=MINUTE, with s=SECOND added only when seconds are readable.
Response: h=2 m=57 s=9
